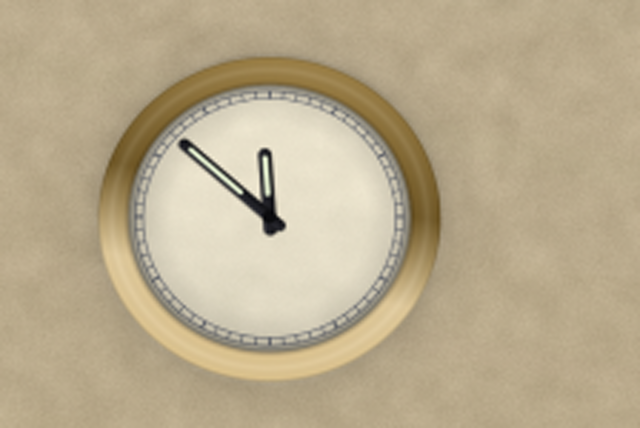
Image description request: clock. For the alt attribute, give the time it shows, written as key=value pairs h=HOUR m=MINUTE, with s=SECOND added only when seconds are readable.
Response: h=11 m=52
